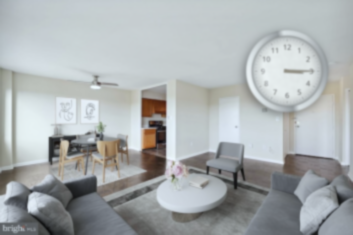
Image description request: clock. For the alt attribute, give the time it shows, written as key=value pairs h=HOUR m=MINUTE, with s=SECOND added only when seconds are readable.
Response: h=3 m=15
